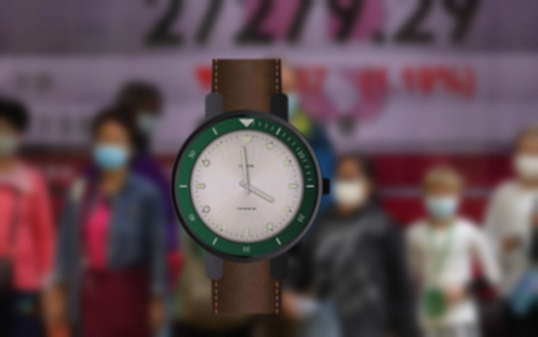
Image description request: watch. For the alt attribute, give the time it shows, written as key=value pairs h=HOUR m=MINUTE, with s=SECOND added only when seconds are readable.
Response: h=3 m=59
